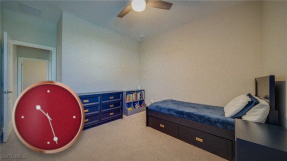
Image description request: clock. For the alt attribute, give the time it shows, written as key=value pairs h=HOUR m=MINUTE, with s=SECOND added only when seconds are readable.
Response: h=10 m=27
